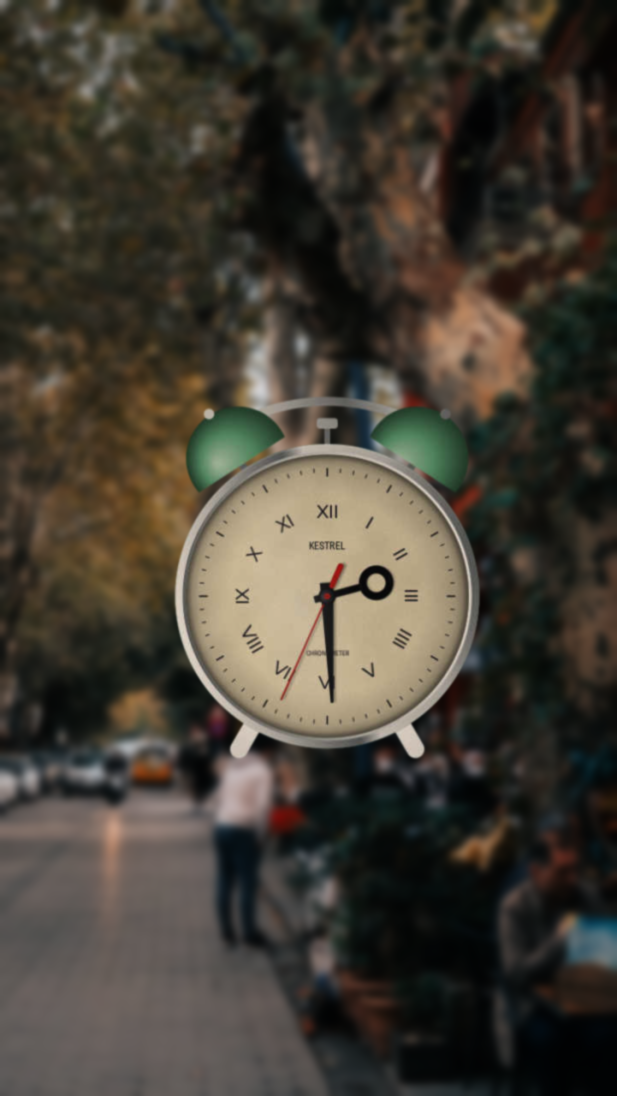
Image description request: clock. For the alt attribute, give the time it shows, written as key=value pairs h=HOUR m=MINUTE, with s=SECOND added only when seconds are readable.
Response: h=2 m=29 s=34
